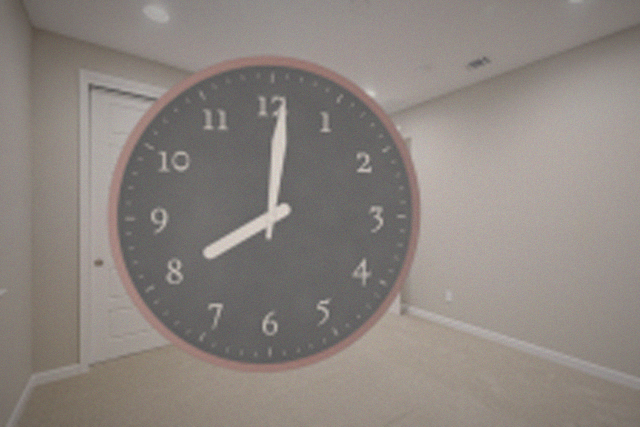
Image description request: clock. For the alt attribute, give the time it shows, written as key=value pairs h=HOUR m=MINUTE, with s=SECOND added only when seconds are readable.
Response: h=8 m=1
